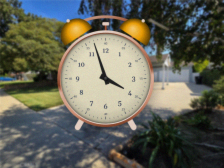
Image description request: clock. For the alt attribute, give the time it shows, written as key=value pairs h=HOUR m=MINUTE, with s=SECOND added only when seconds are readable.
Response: h=3 m=57
